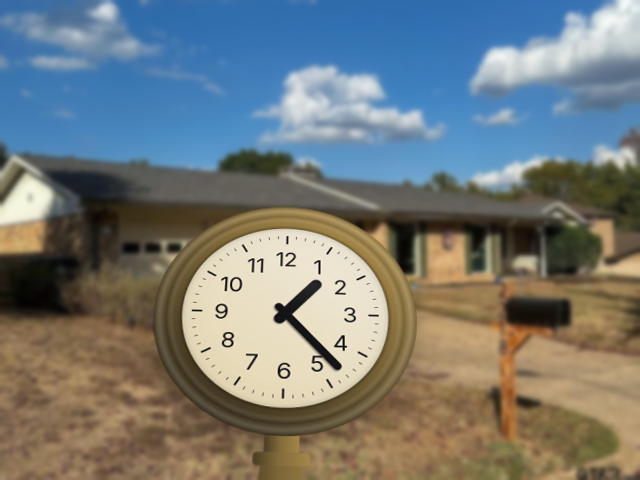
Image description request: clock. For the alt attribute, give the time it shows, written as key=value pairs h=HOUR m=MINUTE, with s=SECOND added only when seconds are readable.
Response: h=1 m=23
